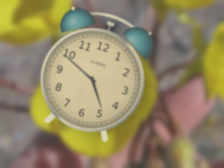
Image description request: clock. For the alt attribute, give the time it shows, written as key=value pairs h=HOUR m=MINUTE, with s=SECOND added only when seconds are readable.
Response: h=4 m=49
